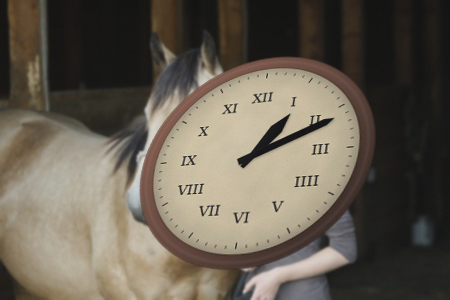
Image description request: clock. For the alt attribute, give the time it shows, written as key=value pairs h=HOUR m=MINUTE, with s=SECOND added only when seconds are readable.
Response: h=1 m=11
